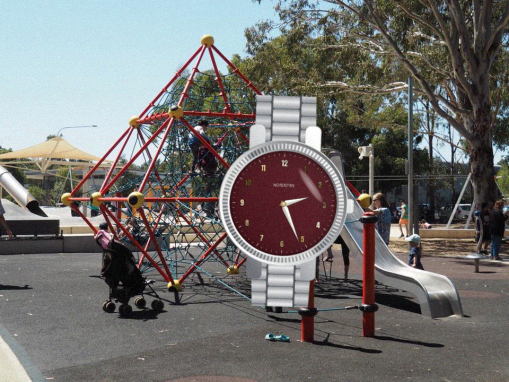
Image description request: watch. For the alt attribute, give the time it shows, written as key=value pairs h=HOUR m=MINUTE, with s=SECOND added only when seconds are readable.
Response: h=2 m=26
